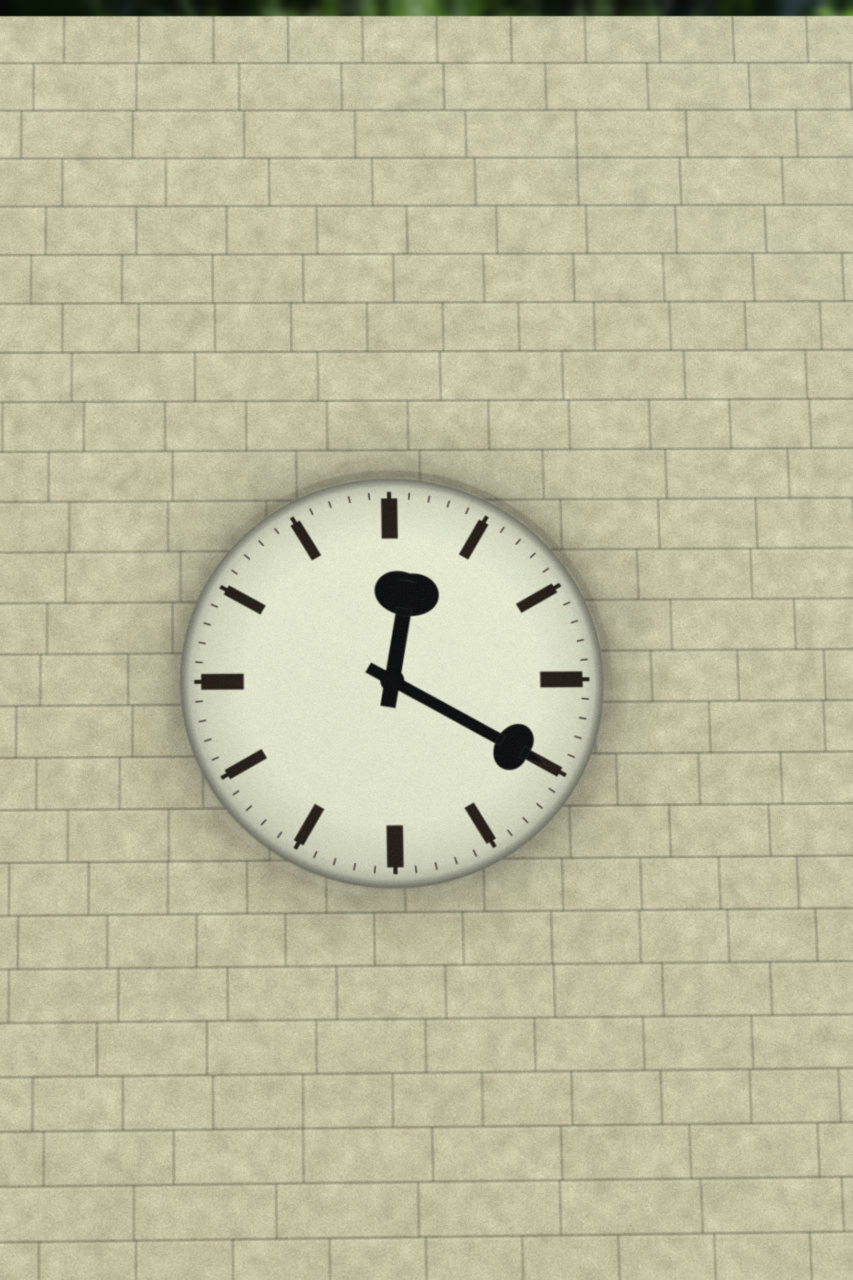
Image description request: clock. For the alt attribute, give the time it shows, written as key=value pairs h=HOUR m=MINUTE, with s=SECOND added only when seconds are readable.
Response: h=12 m=20
